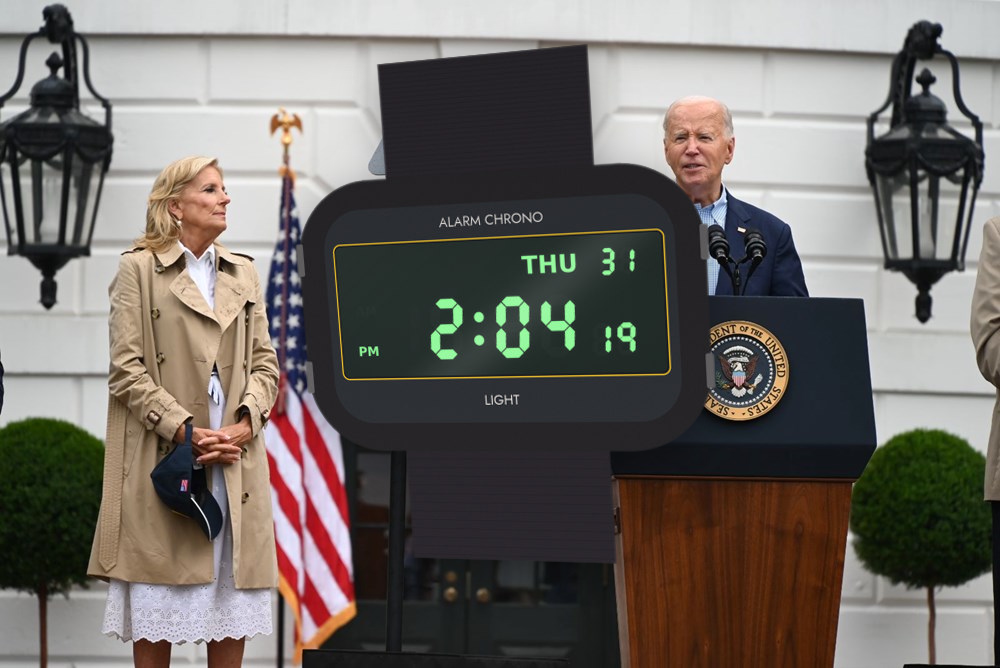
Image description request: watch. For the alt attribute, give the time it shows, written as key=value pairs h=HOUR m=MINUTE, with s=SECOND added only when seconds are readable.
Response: h=2 m=4 s=19
